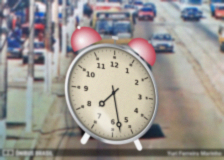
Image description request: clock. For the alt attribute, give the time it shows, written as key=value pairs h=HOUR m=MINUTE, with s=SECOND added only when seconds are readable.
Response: h=7 m=28
